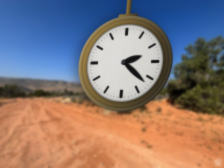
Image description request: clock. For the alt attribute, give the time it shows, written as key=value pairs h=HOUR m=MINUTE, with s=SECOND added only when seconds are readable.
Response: h=2 m=22
